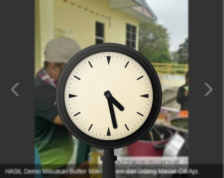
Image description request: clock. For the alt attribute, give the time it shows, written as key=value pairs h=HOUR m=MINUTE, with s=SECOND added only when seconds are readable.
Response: h=4 m=28
